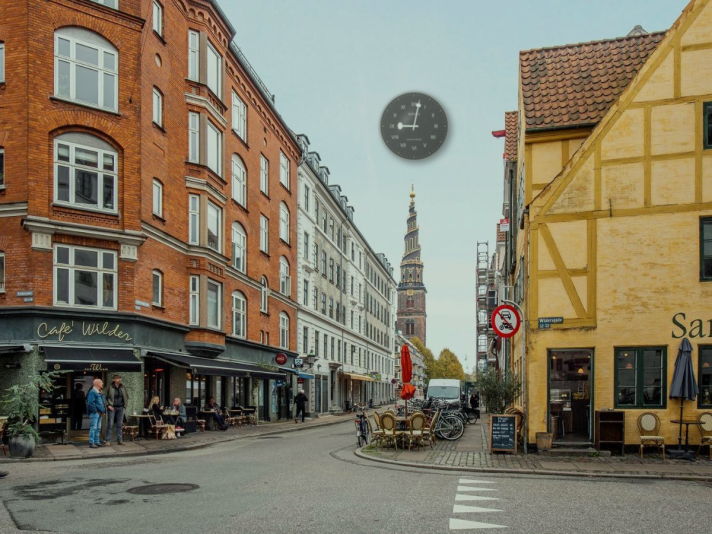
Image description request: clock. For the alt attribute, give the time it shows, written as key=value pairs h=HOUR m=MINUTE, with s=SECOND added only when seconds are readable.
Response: h=9 m=2
